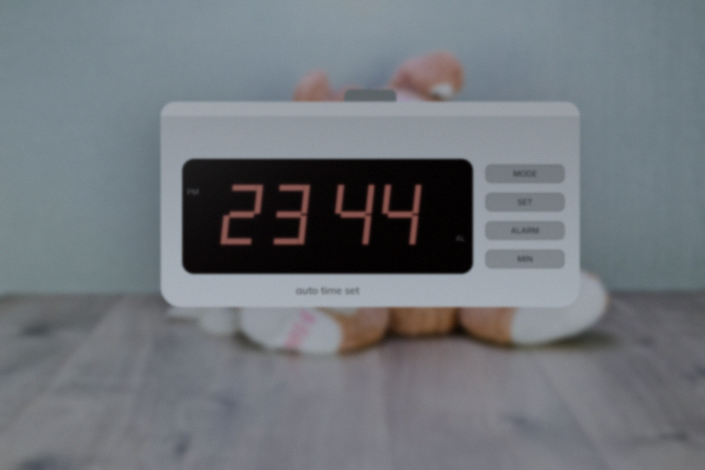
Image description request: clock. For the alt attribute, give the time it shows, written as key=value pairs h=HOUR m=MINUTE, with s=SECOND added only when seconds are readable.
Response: h=23 m=44
